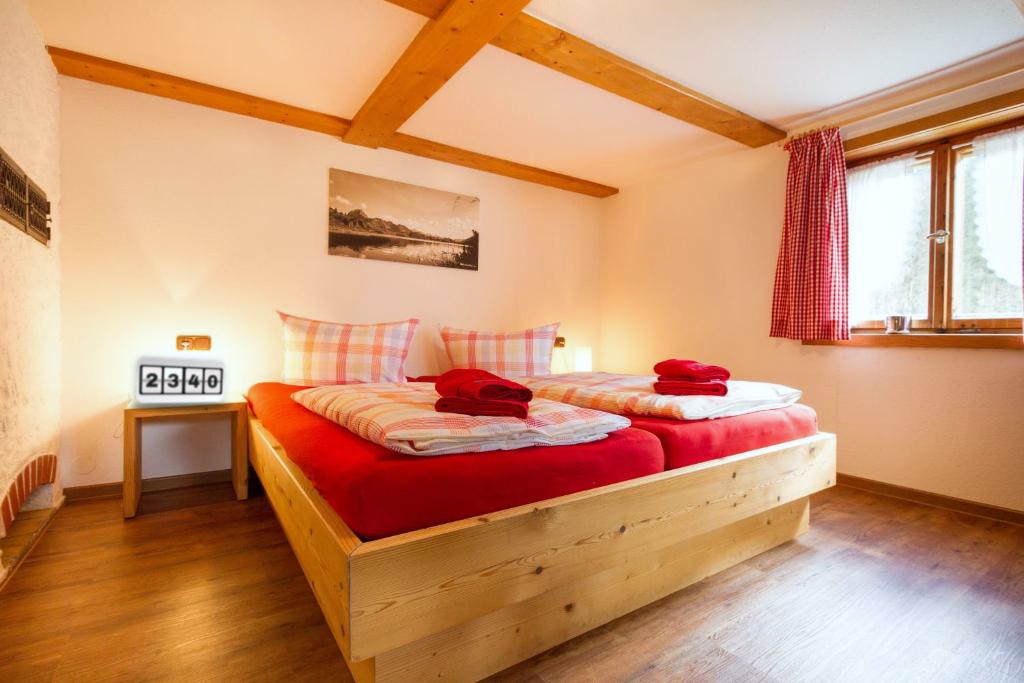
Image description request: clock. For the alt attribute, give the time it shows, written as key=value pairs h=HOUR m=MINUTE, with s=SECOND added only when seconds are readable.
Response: h=23 m=40
